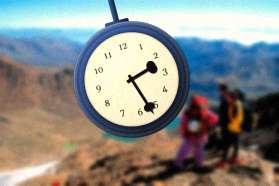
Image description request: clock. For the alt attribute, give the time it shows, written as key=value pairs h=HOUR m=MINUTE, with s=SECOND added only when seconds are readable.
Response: h=2 m=27
